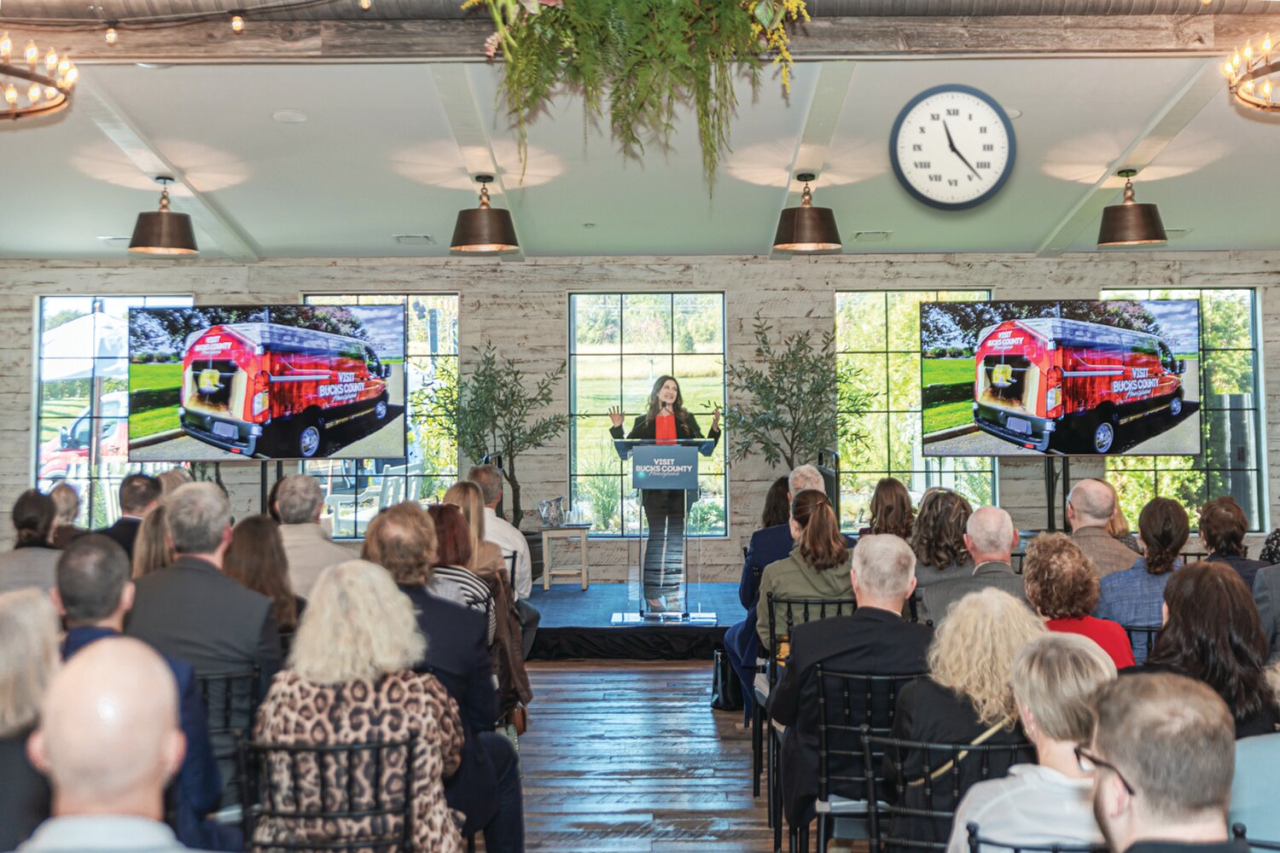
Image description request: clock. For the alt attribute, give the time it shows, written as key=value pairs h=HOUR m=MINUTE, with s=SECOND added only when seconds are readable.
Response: h=11 m=23
